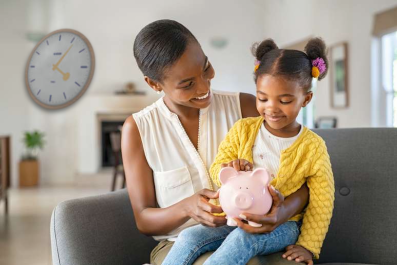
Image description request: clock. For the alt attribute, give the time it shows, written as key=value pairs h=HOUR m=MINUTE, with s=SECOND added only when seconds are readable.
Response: h=4 m=6
